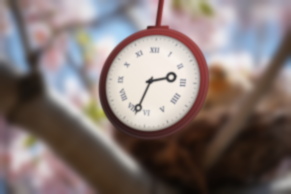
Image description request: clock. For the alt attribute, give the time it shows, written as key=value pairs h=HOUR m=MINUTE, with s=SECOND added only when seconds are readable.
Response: h=2 m=33
